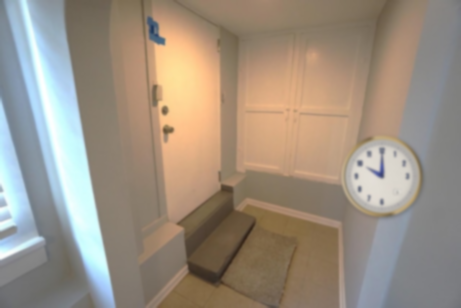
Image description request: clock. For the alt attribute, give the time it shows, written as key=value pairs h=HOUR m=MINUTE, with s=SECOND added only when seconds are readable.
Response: h=10 m=0
